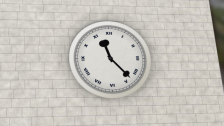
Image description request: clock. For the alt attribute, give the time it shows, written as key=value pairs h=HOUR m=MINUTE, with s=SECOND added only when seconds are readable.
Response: h=11 m=23
